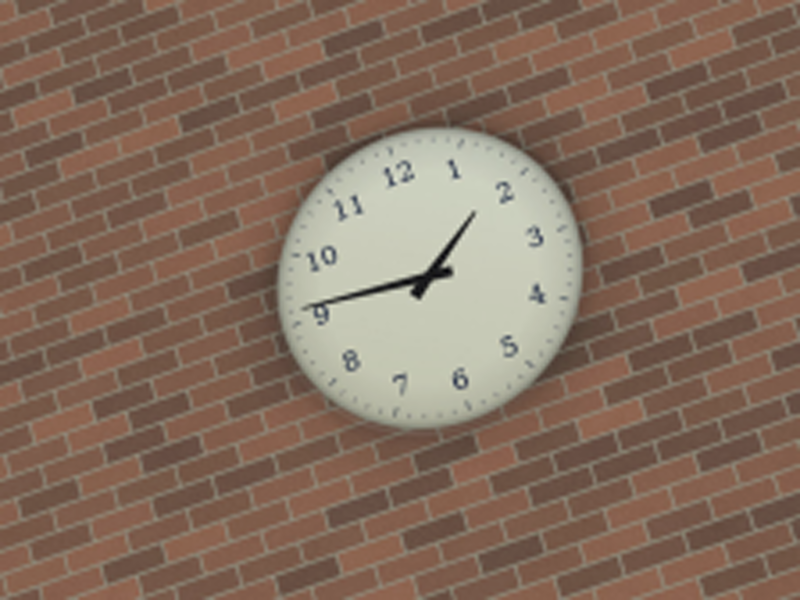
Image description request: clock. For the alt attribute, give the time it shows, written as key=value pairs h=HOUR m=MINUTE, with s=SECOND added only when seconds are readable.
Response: h=1 m=46
